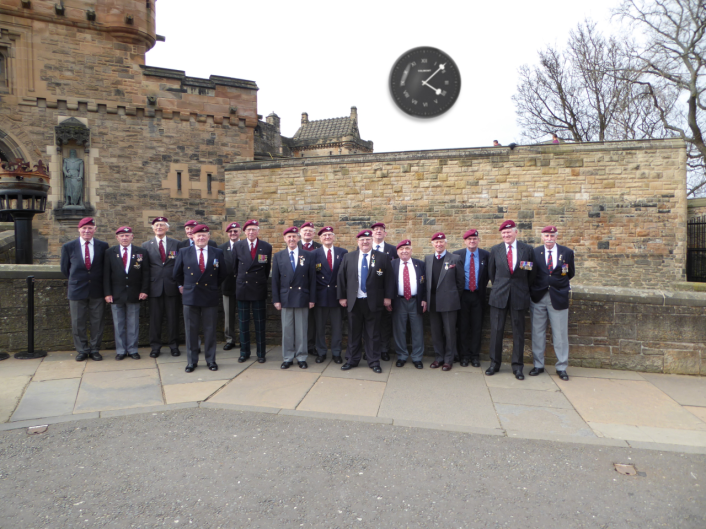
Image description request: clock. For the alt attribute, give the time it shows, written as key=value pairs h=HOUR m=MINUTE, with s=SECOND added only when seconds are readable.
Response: h=4 m=8
